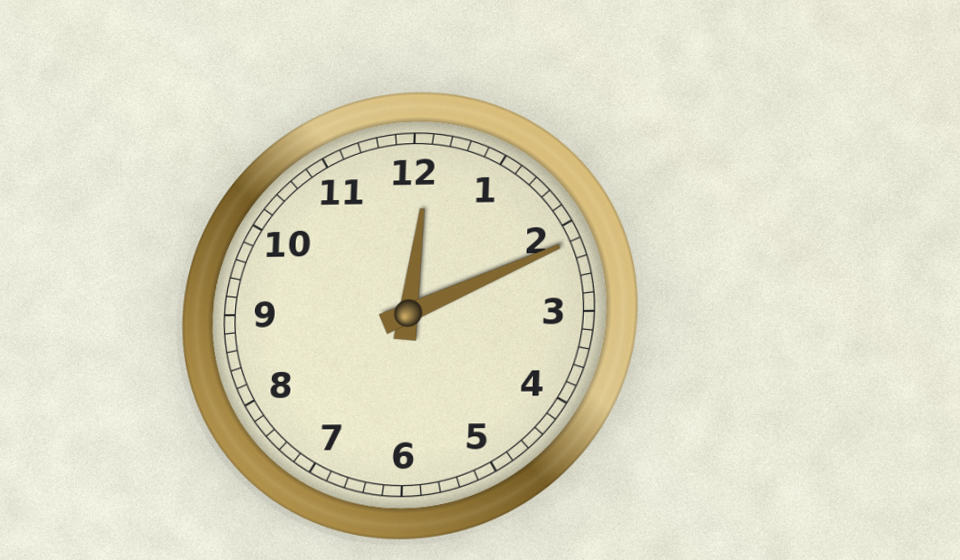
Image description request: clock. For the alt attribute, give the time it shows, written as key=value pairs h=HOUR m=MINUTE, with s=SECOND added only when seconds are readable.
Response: h=12 m=11
